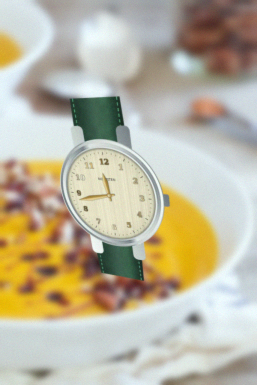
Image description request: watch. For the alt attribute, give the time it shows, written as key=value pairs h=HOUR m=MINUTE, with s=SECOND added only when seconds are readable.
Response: h=11 m=43
